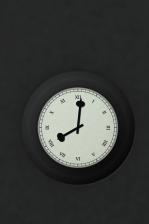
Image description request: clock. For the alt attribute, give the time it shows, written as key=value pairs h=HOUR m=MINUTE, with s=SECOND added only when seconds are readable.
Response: h=8 m=1
